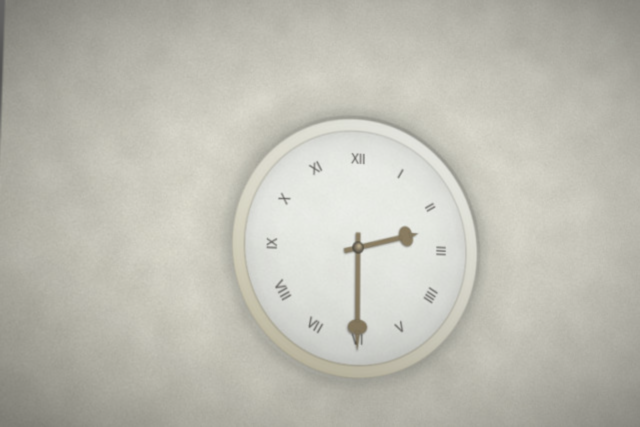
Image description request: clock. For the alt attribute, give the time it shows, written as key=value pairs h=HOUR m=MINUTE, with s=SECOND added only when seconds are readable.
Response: h=2 m=30
